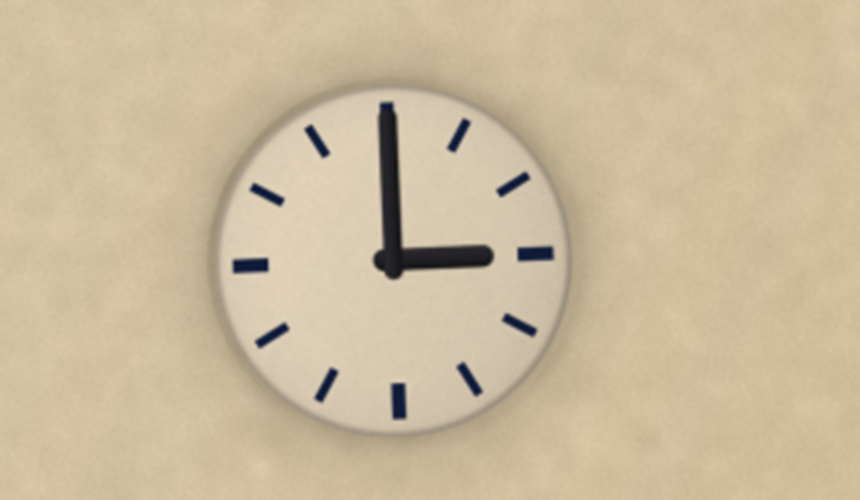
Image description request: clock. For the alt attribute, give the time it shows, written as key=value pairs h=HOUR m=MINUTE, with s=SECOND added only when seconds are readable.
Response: h=3 m=0
